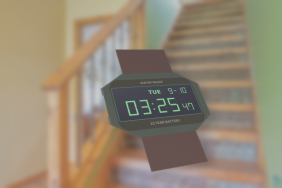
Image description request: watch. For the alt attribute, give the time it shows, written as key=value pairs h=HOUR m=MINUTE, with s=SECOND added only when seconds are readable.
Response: h=3 m=25 s=47
